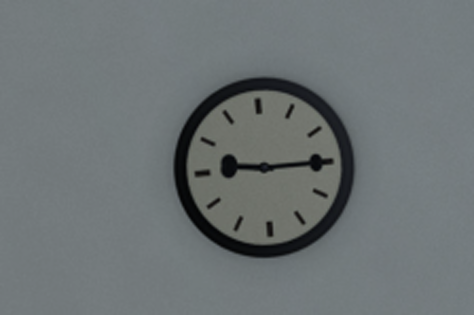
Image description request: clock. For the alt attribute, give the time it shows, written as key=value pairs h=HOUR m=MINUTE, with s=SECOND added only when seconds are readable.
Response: h=9 m=15
